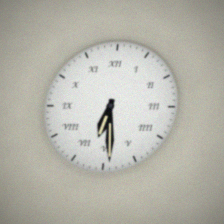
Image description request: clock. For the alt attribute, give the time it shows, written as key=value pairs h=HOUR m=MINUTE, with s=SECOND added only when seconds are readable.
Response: h=6 m=29
